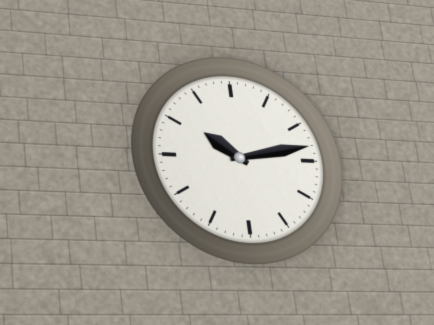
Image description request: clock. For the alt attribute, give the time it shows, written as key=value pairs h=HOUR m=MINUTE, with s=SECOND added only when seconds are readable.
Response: h=10 m=13
